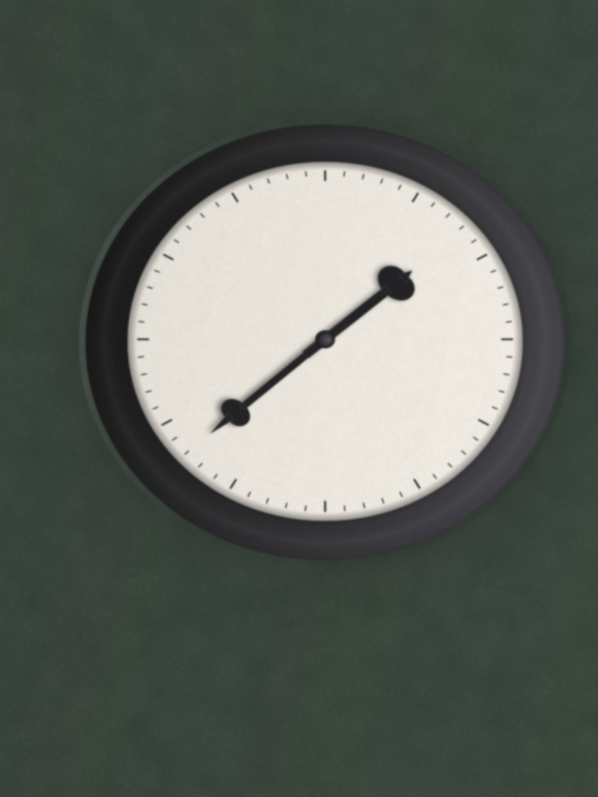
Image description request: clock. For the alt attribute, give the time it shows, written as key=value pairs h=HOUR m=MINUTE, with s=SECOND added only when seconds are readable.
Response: h=1 m=38
